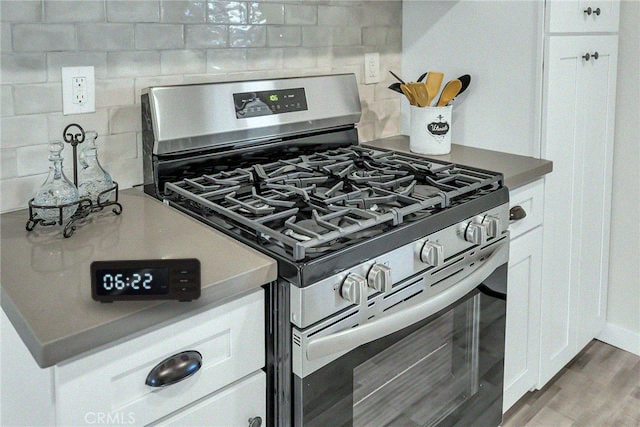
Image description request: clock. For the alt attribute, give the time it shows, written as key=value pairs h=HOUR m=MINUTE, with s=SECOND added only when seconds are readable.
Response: h=6 m=22
